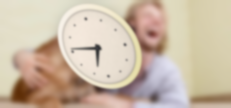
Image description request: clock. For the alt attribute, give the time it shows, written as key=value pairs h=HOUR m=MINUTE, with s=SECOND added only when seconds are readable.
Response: h=6 m=46
